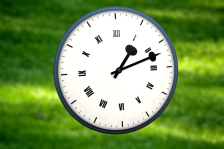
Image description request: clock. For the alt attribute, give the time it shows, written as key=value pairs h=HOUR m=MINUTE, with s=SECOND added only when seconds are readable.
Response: h=1 m=12
